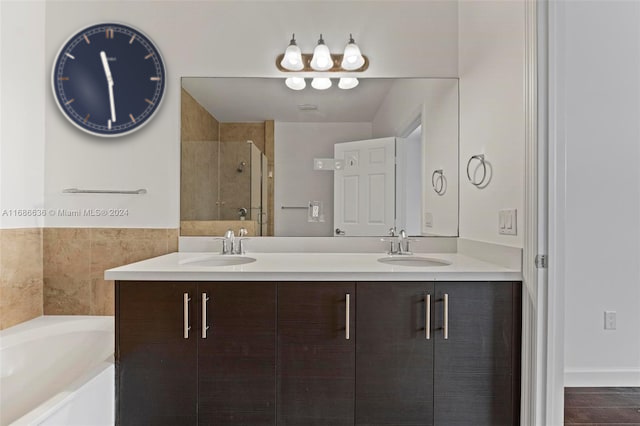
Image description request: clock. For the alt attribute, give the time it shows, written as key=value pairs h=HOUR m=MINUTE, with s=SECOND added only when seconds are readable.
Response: h=11 m=29
